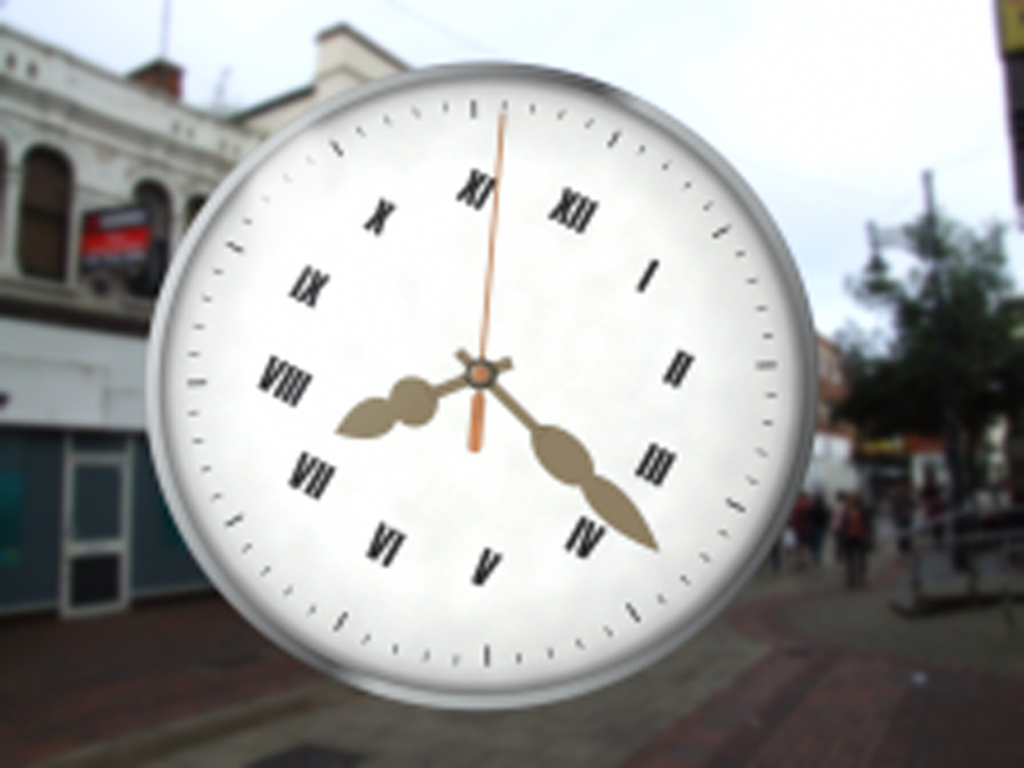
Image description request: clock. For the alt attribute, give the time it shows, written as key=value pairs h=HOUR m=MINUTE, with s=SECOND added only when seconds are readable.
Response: h=7 m=17 s=56
